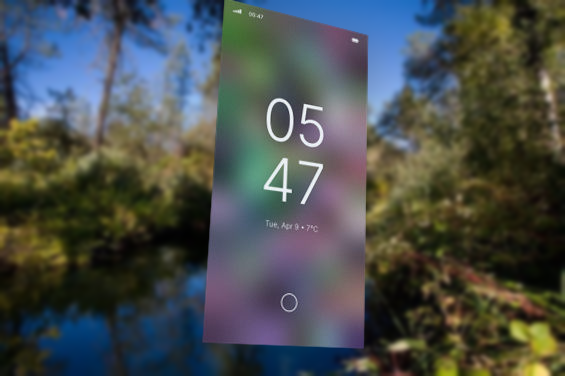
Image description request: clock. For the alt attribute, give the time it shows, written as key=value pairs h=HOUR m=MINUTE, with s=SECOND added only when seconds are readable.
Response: h=5 m=47
